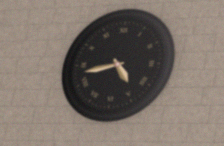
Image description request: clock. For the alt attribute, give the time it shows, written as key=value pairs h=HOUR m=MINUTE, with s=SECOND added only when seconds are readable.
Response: h=4 m=43
